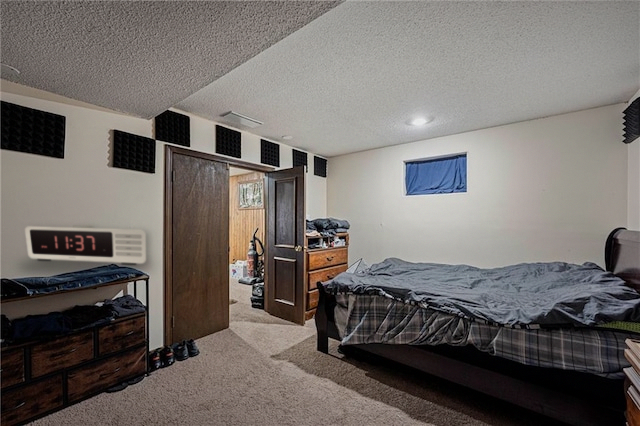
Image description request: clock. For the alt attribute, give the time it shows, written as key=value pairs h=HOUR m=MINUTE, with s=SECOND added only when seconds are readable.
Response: h=11 m=37
